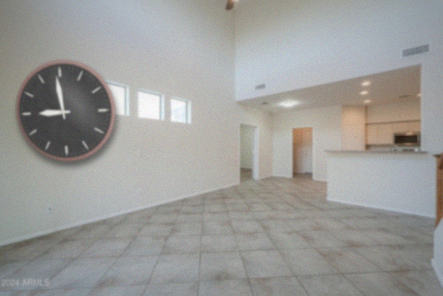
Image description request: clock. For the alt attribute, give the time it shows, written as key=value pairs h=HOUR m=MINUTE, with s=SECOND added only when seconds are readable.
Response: h=8 m=59
